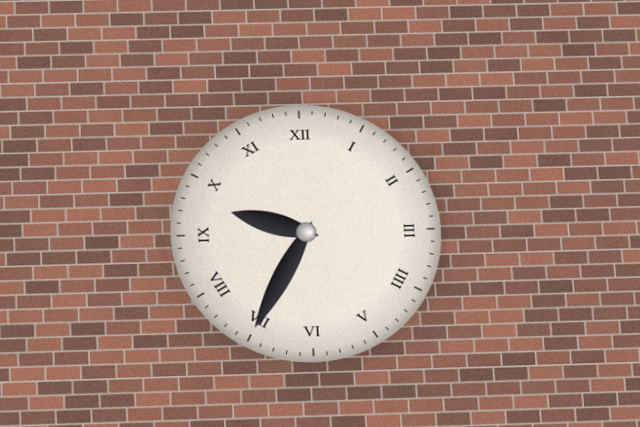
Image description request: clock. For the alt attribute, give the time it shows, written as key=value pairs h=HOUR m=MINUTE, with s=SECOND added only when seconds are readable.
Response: h=9 m=35
